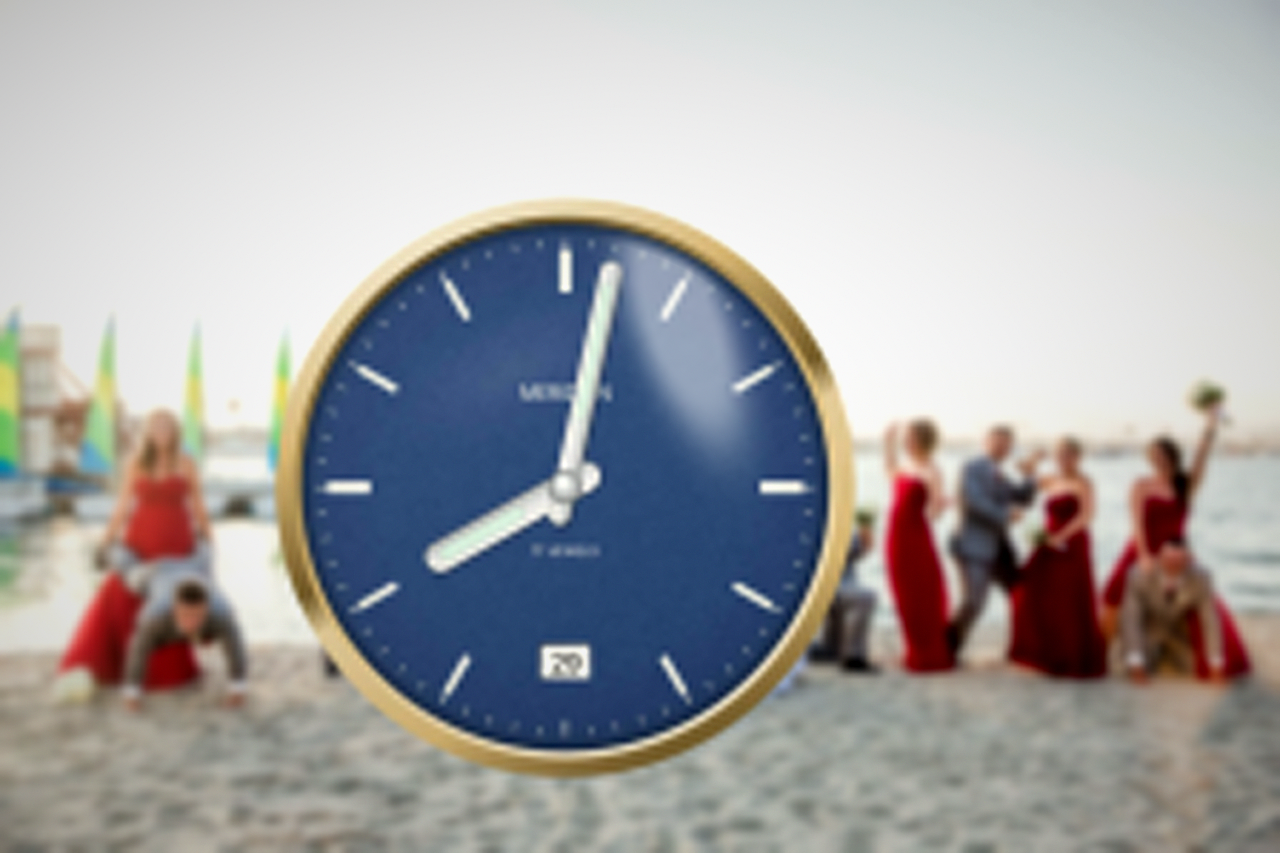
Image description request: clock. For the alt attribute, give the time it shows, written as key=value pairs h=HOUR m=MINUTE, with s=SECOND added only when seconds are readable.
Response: h=8 m=2
